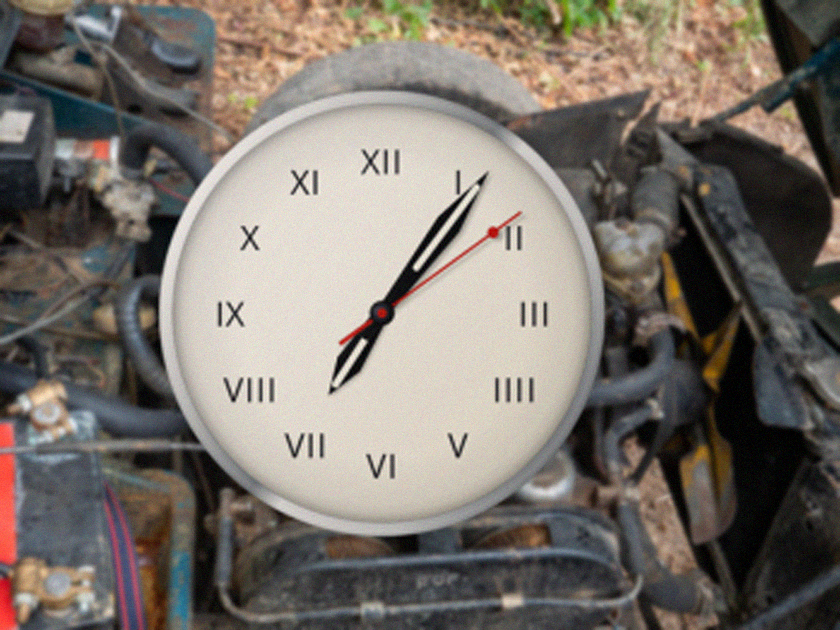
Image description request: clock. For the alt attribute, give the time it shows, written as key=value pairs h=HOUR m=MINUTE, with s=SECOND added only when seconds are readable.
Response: h=7 m=6 s=9
